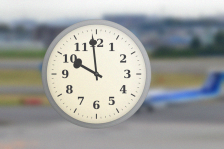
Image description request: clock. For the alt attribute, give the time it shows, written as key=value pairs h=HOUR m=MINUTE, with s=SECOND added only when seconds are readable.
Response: h=9 m=59
